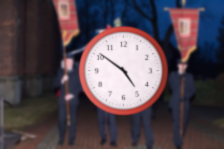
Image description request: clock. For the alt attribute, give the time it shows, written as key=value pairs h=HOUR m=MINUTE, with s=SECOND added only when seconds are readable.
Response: h=4 m=51
